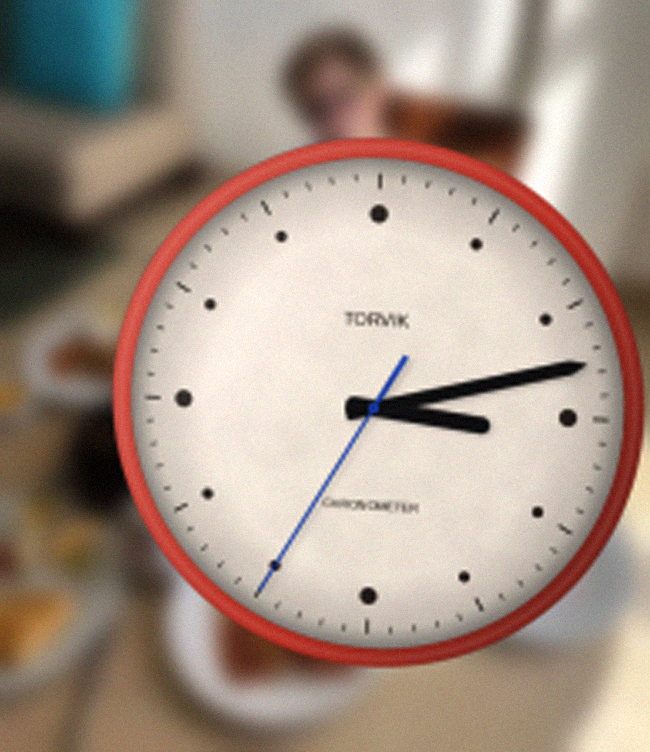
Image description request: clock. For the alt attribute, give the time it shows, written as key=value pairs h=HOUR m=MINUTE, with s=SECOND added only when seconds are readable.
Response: h=3 m=12 s=35
